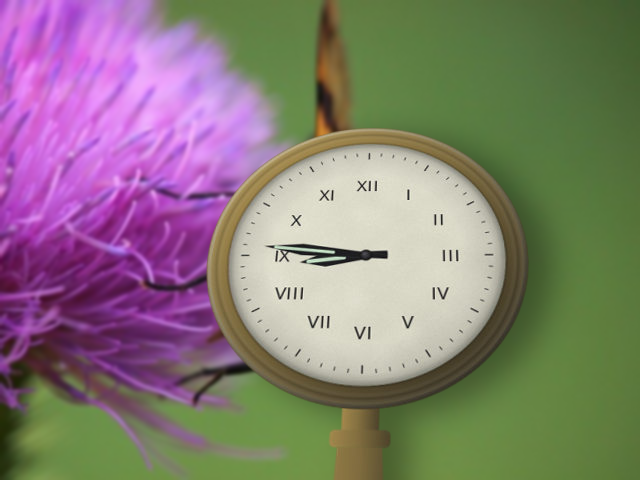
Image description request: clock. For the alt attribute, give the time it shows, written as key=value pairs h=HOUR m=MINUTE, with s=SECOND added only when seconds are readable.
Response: h=8 m=46
